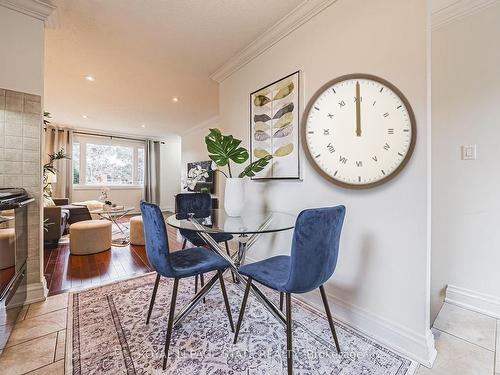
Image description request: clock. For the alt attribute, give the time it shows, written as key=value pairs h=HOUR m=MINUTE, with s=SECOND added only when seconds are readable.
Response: h=12 m=0
